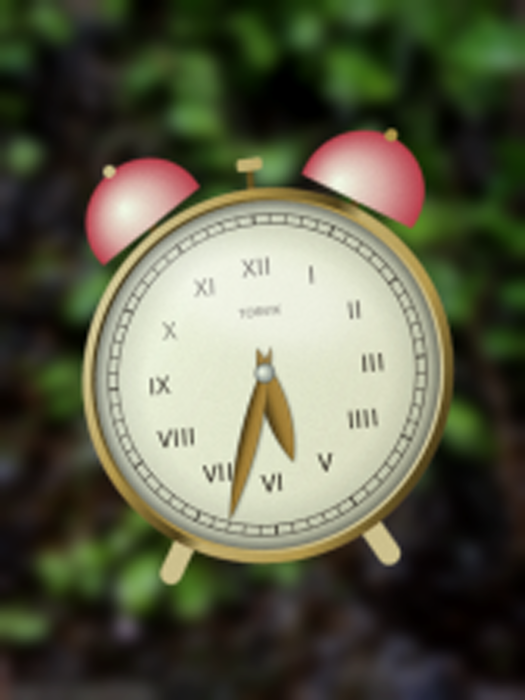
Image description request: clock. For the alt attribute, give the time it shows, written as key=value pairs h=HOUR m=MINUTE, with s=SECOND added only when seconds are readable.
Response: h=5 m=33
